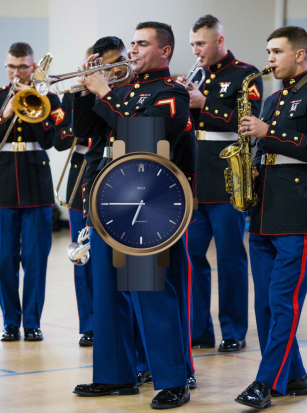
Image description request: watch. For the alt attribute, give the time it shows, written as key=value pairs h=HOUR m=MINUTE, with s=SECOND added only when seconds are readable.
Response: h=6 m=45
